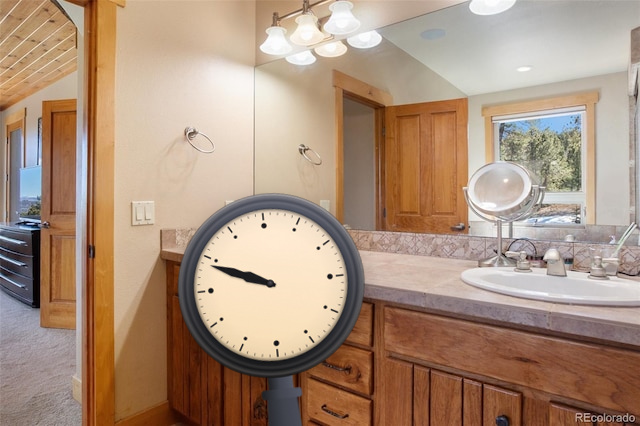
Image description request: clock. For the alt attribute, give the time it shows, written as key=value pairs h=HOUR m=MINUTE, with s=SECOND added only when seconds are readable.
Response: h=9 m=49
